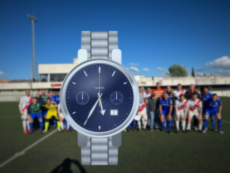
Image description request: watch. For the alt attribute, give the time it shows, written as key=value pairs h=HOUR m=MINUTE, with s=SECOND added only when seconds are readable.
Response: h=5 m=35
